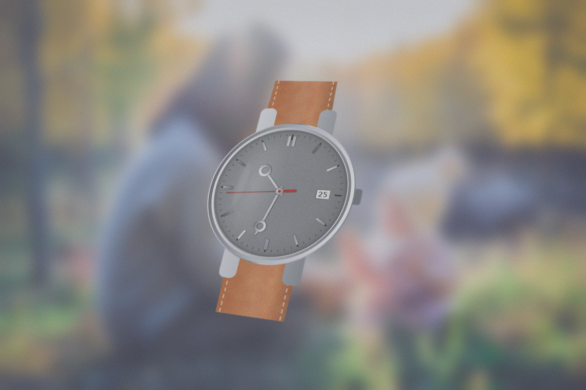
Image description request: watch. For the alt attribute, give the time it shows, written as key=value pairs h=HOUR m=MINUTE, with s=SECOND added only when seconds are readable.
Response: h=10 m=32 s=44
